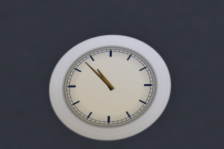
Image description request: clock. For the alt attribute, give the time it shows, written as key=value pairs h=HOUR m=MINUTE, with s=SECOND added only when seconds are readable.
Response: h=10 m=53
